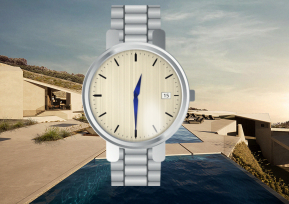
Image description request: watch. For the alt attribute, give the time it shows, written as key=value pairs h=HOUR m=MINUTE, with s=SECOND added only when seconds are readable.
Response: h=12 m=30
